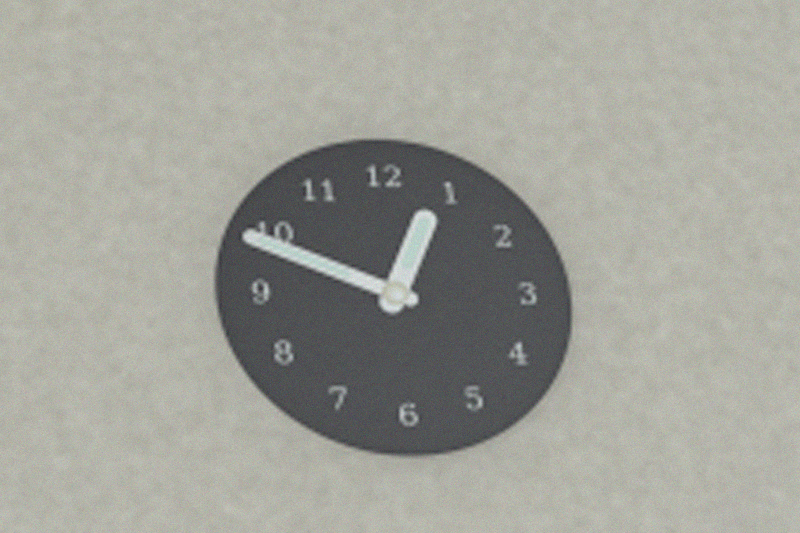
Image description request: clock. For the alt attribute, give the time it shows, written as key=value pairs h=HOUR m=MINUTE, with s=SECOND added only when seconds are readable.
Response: h=12 m=49
